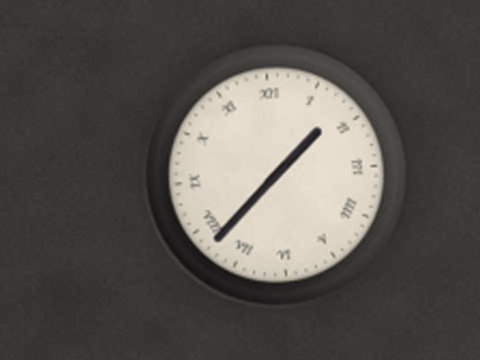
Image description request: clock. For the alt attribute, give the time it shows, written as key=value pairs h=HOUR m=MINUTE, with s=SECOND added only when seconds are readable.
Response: h=1 m=38
